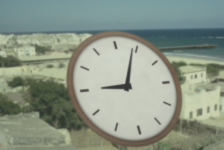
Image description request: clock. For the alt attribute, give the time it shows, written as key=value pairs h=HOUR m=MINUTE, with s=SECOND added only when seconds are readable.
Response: h=9 m=4
